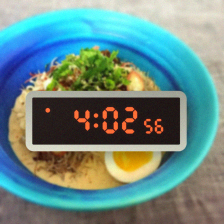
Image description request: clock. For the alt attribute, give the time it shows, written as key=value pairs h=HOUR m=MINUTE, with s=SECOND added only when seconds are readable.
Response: h=4 m=2 s=56
